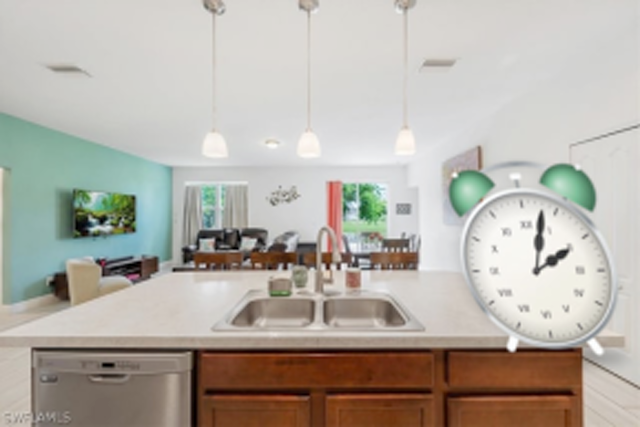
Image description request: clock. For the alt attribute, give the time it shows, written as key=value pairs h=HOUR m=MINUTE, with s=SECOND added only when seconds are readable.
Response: h=2 m=3
